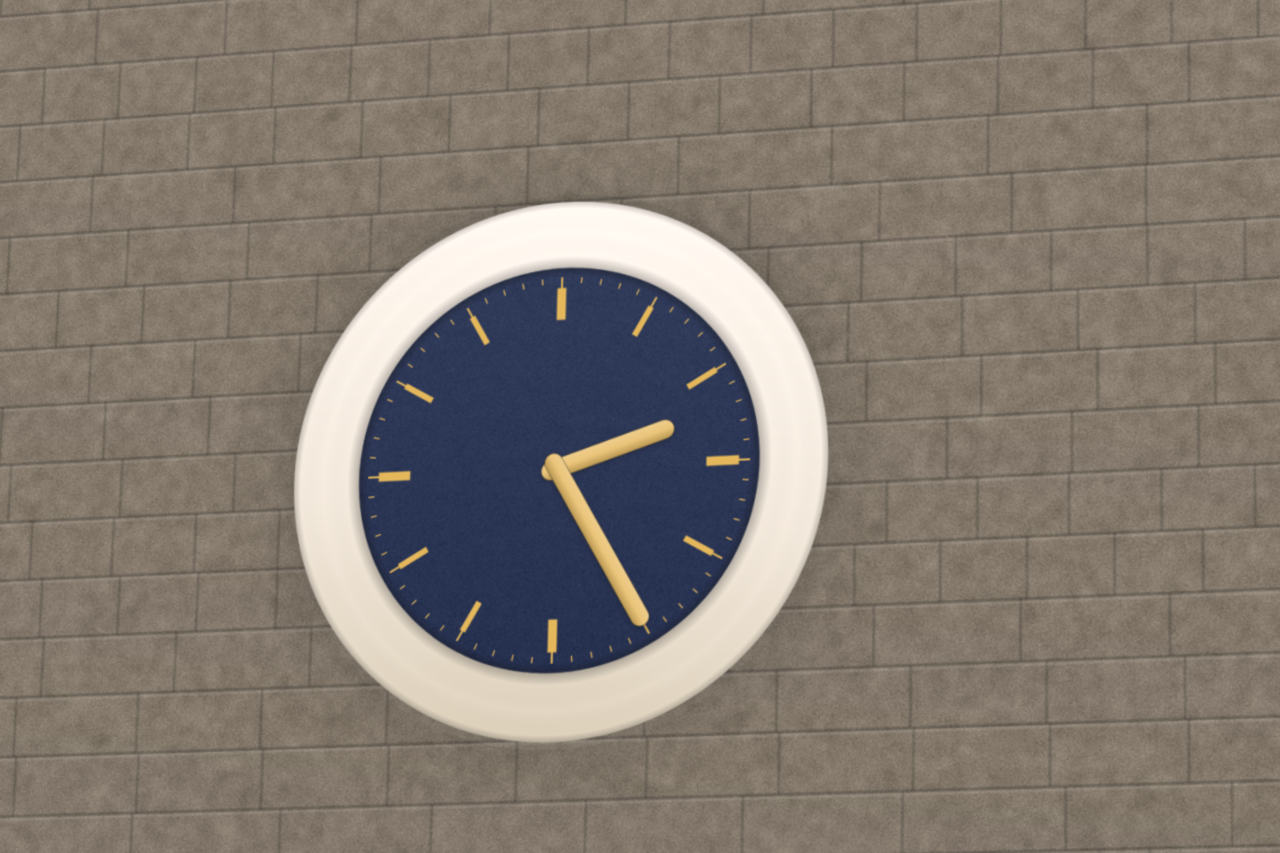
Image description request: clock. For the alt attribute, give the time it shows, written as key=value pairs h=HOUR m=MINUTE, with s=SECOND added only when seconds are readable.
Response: h=2 m=25
